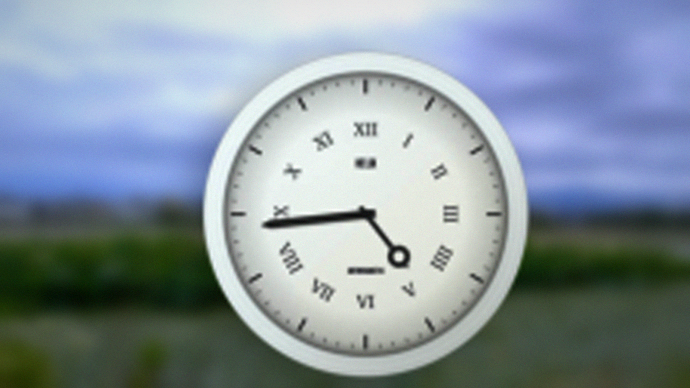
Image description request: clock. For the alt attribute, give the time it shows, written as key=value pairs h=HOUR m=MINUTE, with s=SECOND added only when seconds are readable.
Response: h=4 m=44
